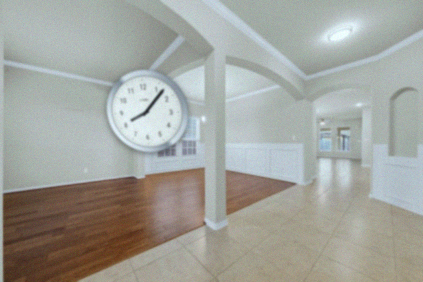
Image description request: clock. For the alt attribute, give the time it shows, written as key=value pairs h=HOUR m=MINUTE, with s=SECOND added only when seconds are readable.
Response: h=8 m=7
